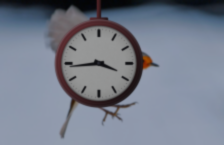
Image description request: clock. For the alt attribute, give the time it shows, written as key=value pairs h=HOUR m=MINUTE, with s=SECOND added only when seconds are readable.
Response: h=3 m=44
